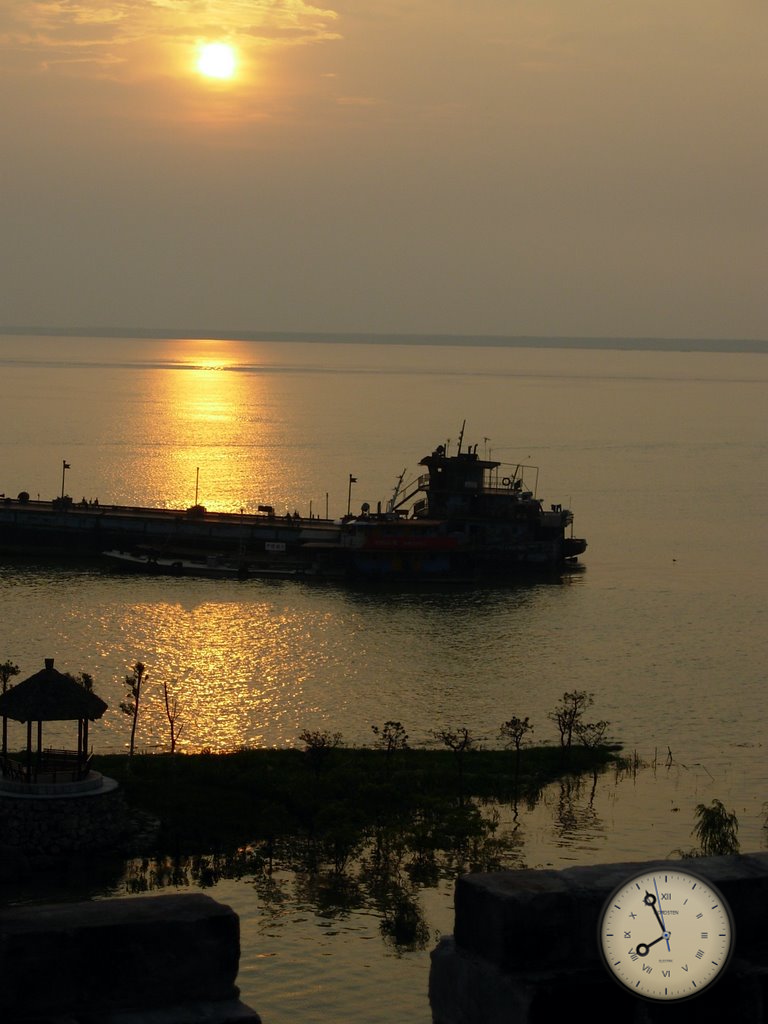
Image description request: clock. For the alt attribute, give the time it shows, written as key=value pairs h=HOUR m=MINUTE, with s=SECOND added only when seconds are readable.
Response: h=7 m=55 s=58
